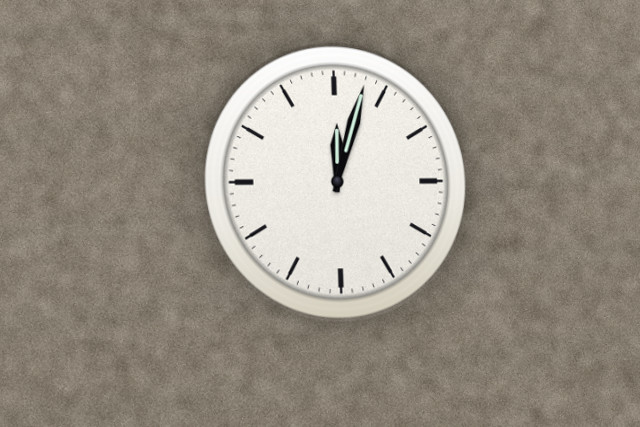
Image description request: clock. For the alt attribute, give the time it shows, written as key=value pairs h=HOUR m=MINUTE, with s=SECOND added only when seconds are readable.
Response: h=12 m=3
